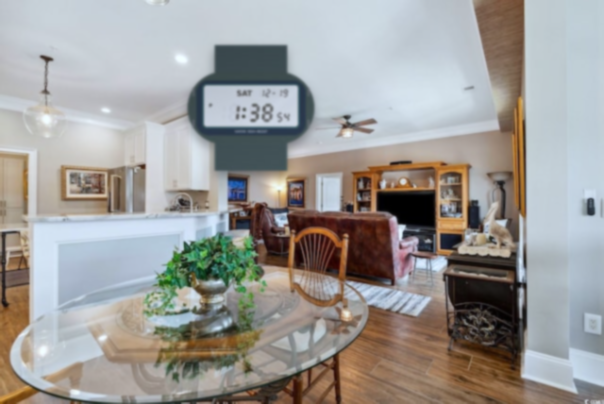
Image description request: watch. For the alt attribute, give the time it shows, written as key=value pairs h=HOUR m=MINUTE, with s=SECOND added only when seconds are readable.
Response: h=1 m=38
